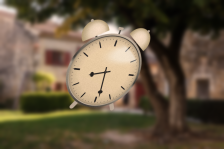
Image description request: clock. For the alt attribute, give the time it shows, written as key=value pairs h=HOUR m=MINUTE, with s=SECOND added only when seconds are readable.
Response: h=8 m=29
